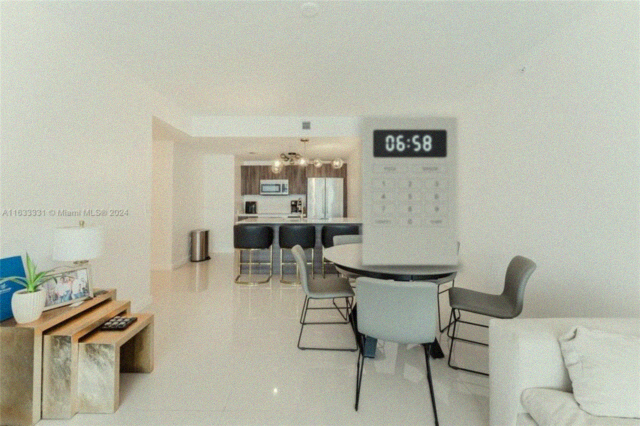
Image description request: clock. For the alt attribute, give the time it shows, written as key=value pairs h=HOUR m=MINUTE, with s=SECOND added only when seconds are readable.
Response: h=6 m=58
